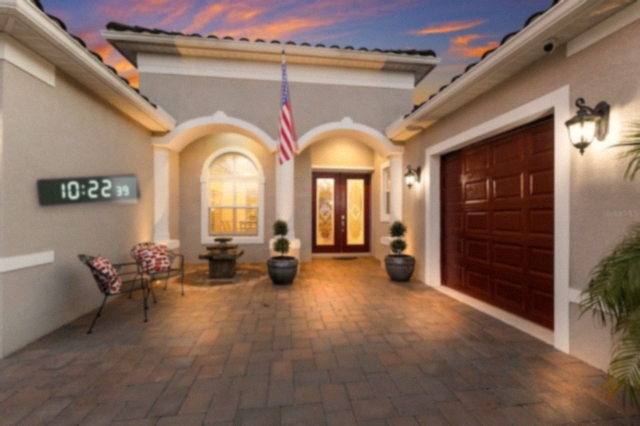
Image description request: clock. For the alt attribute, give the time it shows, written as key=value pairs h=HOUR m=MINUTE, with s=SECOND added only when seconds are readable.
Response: h=10 m=22
